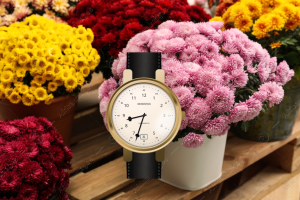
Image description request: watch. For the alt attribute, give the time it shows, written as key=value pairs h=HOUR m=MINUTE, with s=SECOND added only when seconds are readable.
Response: h=8 m=33
